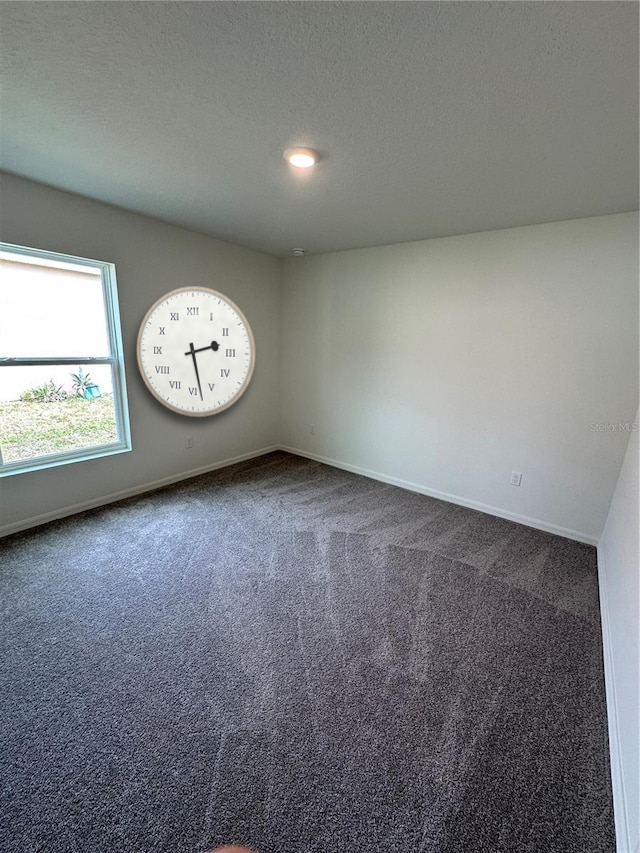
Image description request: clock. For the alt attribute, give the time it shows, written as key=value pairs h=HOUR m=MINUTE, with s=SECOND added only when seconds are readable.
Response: h=2 m=28
